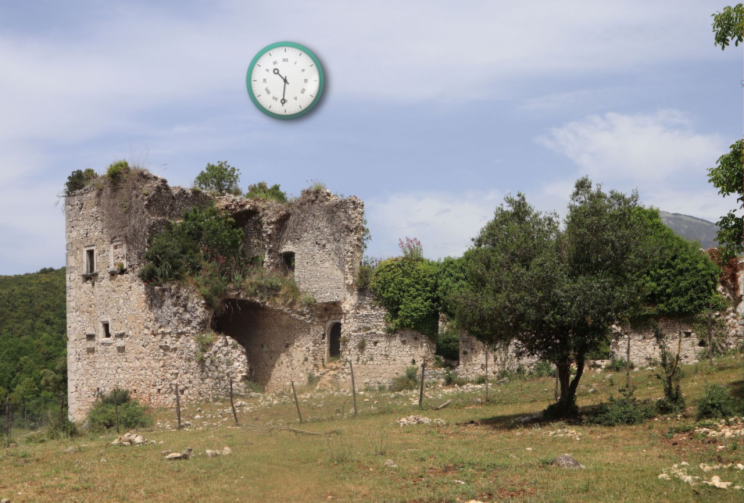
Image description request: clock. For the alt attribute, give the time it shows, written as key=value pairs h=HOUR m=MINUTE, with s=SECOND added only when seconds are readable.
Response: h=10 m=31
